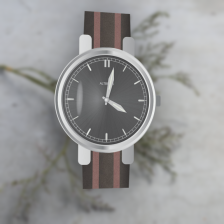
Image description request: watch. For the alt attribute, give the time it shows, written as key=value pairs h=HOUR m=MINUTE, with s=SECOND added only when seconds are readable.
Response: h=4 m=2
